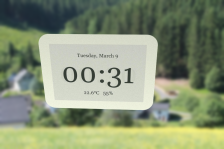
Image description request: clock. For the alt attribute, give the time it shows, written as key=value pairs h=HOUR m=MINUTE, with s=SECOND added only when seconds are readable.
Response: h=0 m=31
